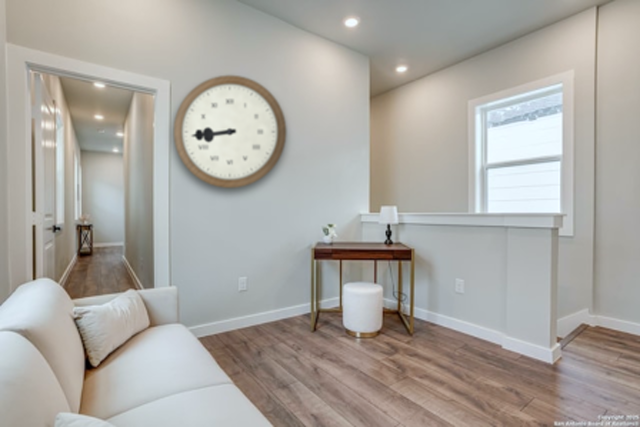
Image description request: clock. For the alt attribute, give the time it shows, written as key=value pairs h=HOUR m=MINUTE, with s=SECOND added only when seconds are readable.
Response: h=8 m=44
